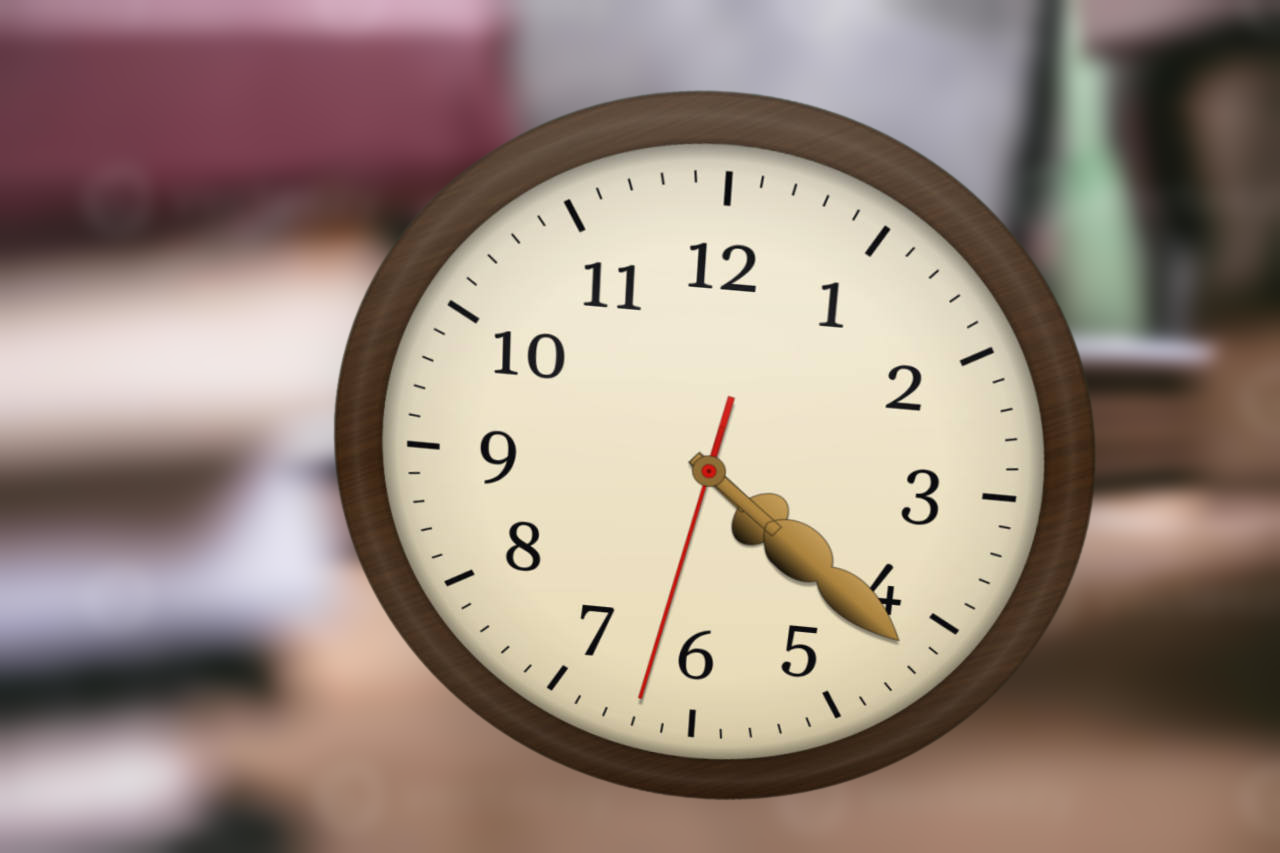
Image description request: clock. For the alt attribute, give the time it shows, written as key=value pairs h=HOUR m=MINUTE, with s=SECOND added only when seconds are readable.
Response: h=4 m=21 s=32
